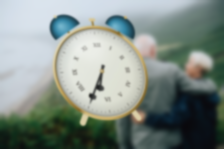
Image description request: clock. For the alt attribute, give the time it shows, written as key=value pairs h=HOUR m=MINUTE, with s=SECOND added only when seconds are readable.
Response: h=6 m=35
